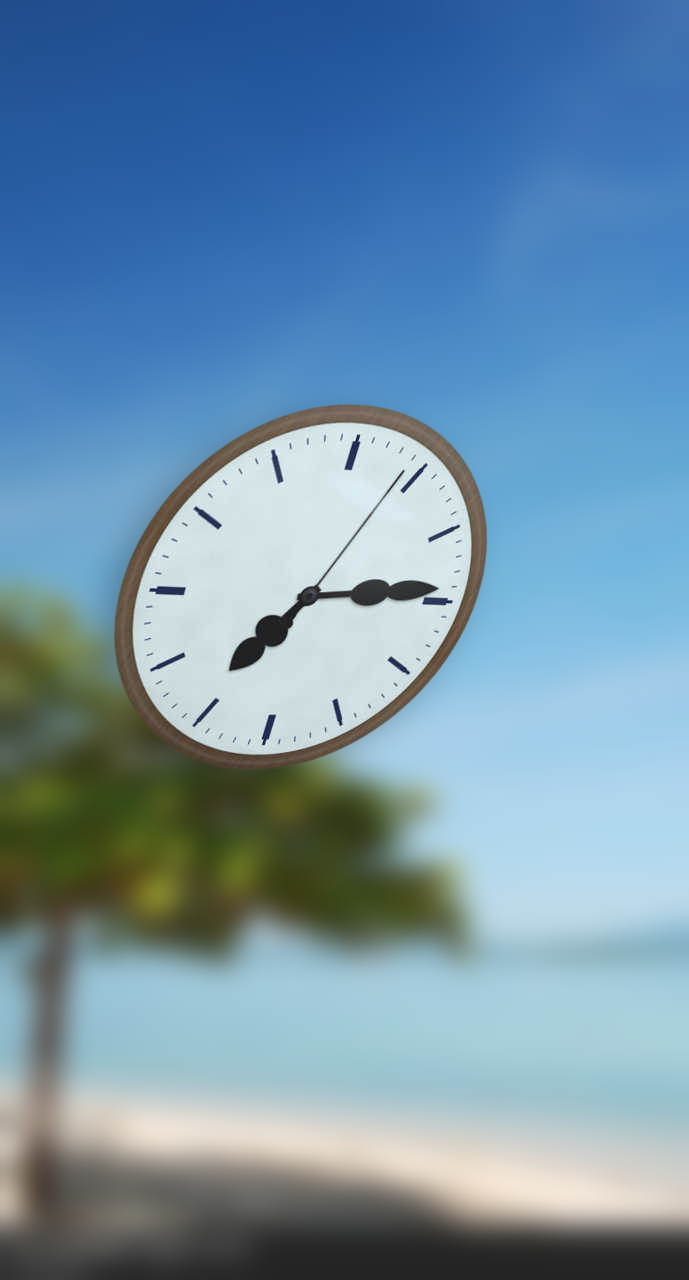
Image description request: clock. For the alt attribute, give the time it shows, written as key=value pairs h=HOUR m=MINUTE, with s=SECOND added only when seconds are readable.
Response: h=7 m=14 s=4
